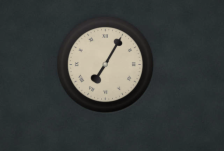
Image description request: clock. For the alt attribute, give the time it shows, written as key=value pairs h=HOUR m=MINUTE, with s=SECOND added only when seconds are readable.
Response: h=7 m=5
